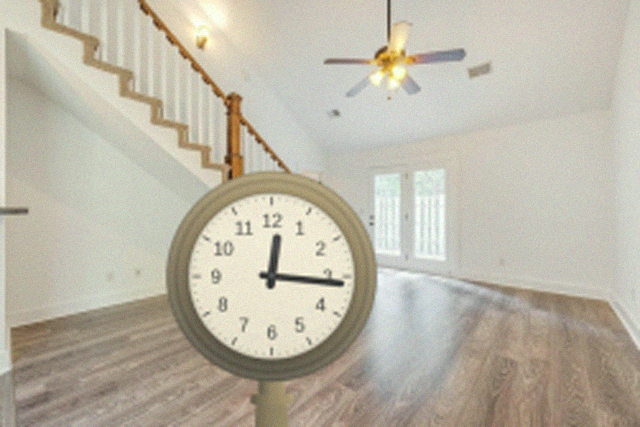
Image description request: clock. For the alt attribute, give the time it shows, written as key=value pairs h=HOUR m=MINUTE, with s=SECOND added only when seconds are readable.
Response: h=12 m=16
